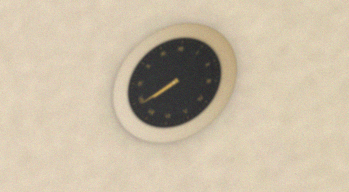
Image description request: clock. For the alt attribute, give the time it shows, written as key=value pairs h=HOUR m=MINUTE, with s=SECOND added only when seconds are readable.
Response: h=7 m=39
